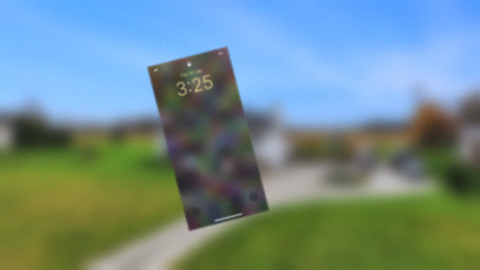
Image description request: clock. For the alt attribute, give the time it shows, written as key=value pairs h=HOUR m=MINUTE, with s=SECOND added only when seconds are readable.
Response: h=3 m=25
